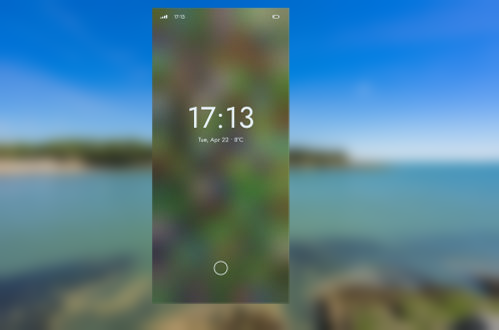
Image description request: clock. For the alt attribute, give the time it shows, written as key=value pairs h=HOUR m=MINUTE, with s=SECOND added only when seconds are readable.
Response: h=17 m=13
